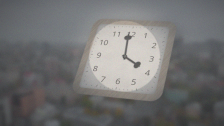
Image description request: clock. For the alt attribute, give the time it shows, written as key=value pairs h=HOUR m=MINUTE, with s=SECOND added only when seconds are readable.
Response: h=3 m=59
